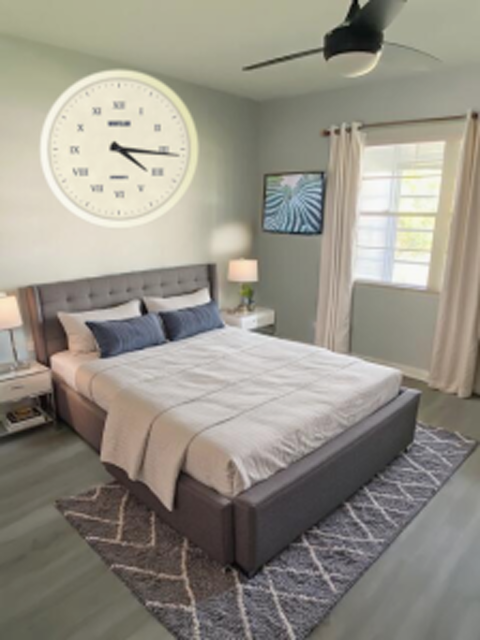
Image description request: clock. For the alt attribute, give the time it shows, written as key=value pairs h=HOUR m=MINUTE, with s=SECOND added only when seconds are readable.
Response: h=4 m=16
